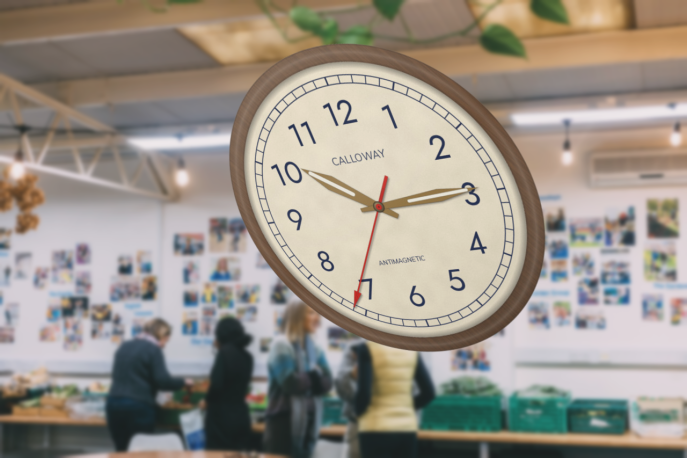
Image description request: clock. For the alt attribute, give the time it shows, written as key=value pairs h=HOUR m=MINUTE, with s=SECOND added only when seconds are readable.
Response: h=10 m=14 s=36
